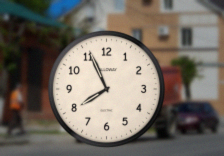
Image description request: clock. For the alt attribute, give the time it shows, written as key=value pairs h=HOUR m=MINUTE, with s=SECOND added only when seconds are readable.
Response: h=7 m=56
